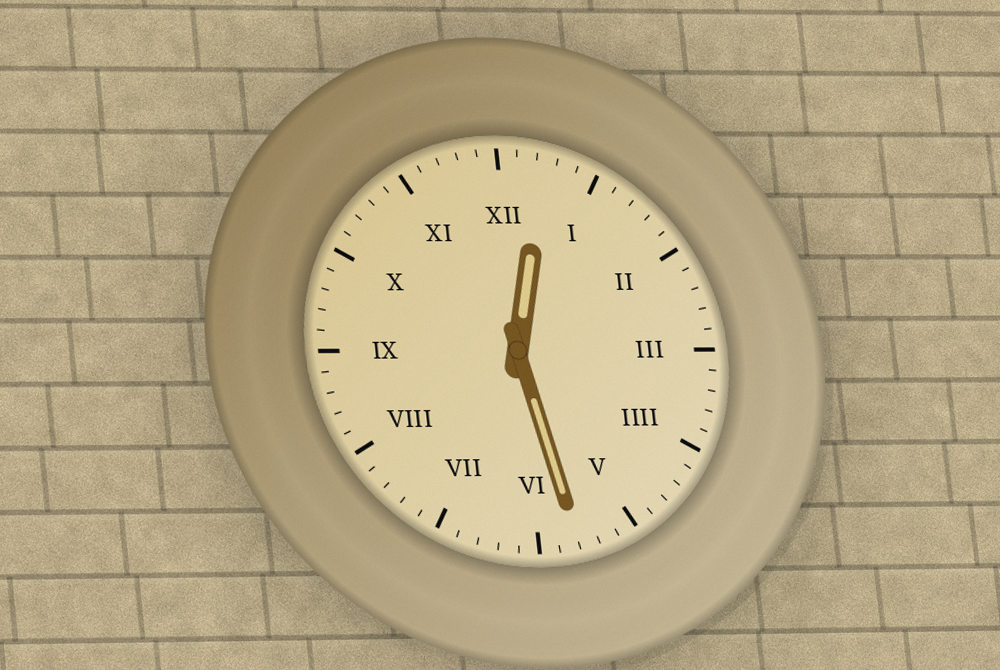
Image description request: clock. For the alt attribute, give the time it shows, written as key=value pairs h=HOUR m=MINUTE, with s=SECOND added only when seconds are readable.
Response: h=12 m=28
